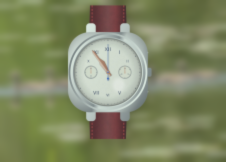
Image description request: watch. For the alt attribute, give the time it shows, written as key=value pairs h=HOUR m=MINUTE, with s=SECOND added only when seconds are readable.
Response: h=10 m=54
